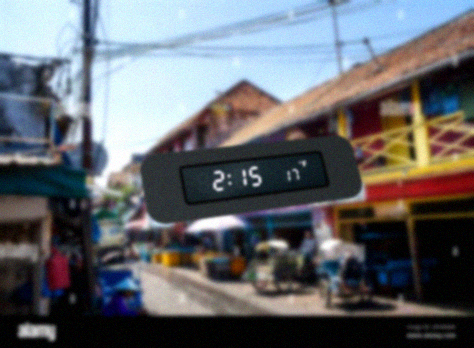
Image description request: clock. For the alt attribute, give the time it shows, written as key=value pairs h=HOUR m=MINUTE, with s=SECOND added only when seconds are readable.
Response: h=2 m=15
